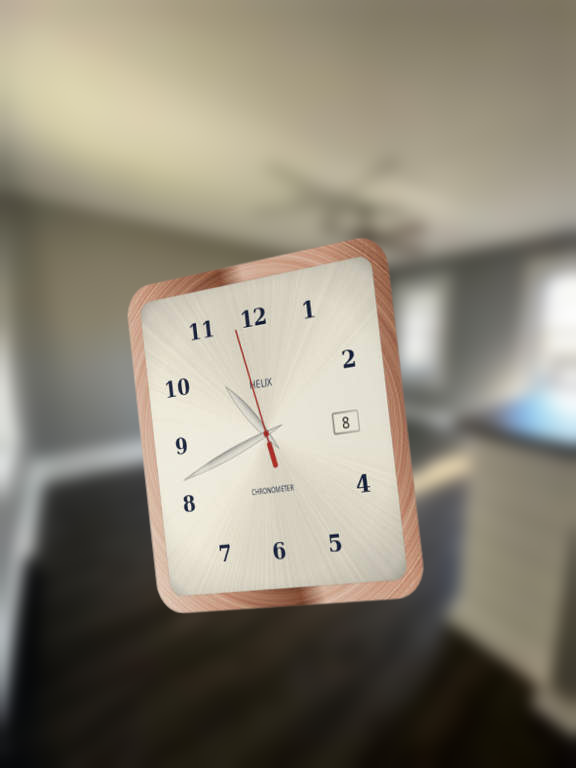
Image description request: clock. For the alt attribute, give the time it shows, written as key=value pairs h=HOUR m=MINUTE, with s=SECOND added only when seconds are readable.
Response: h=10 m=41 s=58
